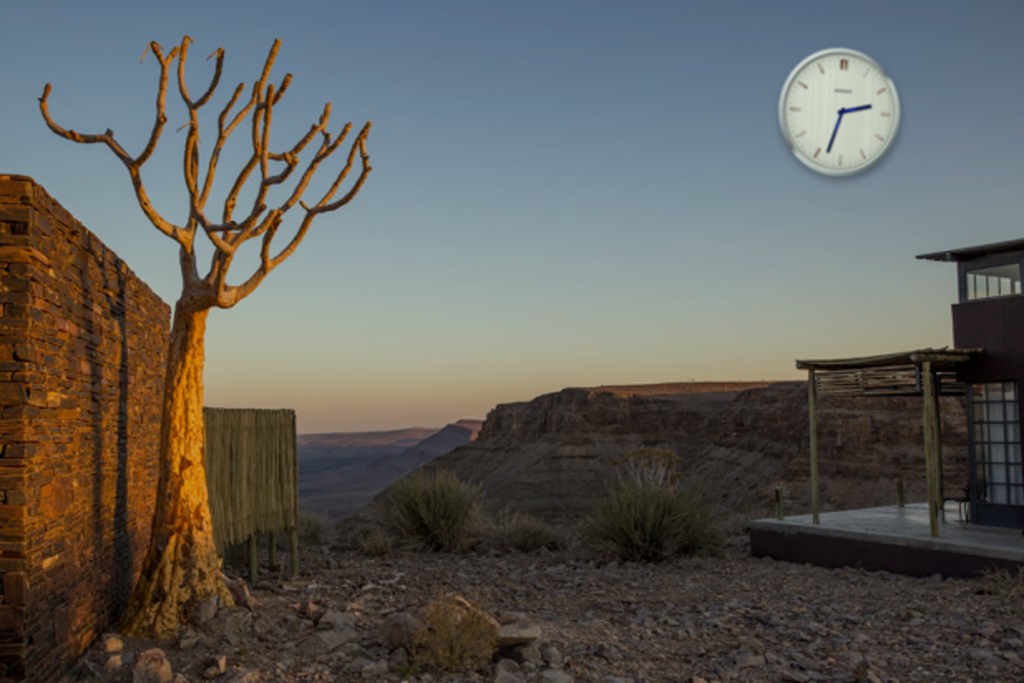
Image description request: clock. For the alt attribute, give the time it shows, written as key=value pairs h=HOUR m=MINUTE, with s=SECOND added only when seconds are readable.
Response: h=2 m=33
